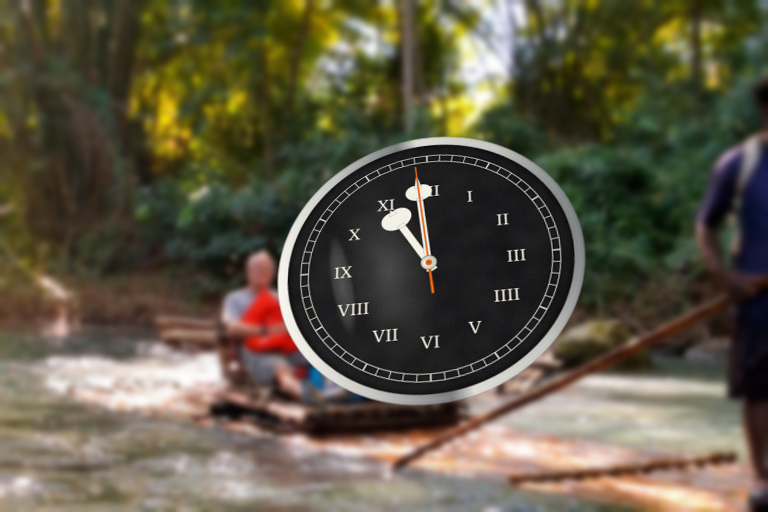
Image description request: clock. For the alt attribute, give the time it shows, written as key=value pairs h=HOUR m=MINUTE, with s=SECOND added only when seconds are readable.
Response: h=10 m=58 s=59
